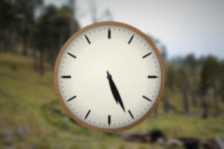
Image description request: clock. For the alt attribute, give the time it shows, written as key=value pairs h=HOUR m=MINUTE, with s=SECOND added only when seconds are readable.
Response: h=5 m=26
